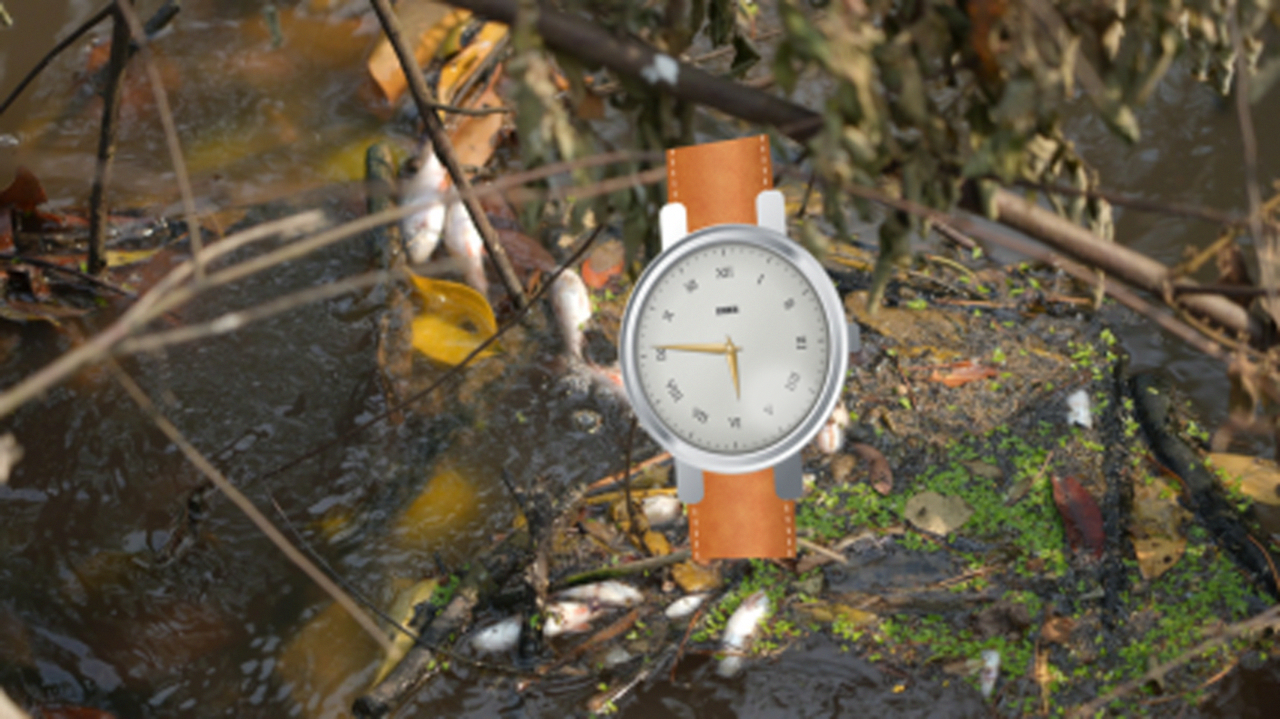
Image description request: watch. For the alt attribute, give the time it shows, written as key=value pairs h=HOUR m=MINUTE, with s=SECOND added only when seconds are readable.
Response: h=5 m=46
